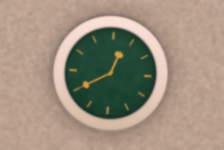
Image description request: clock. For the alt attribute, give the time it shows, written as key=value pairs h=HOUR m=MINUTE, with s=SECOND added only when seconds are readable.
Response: h=12 m=40
